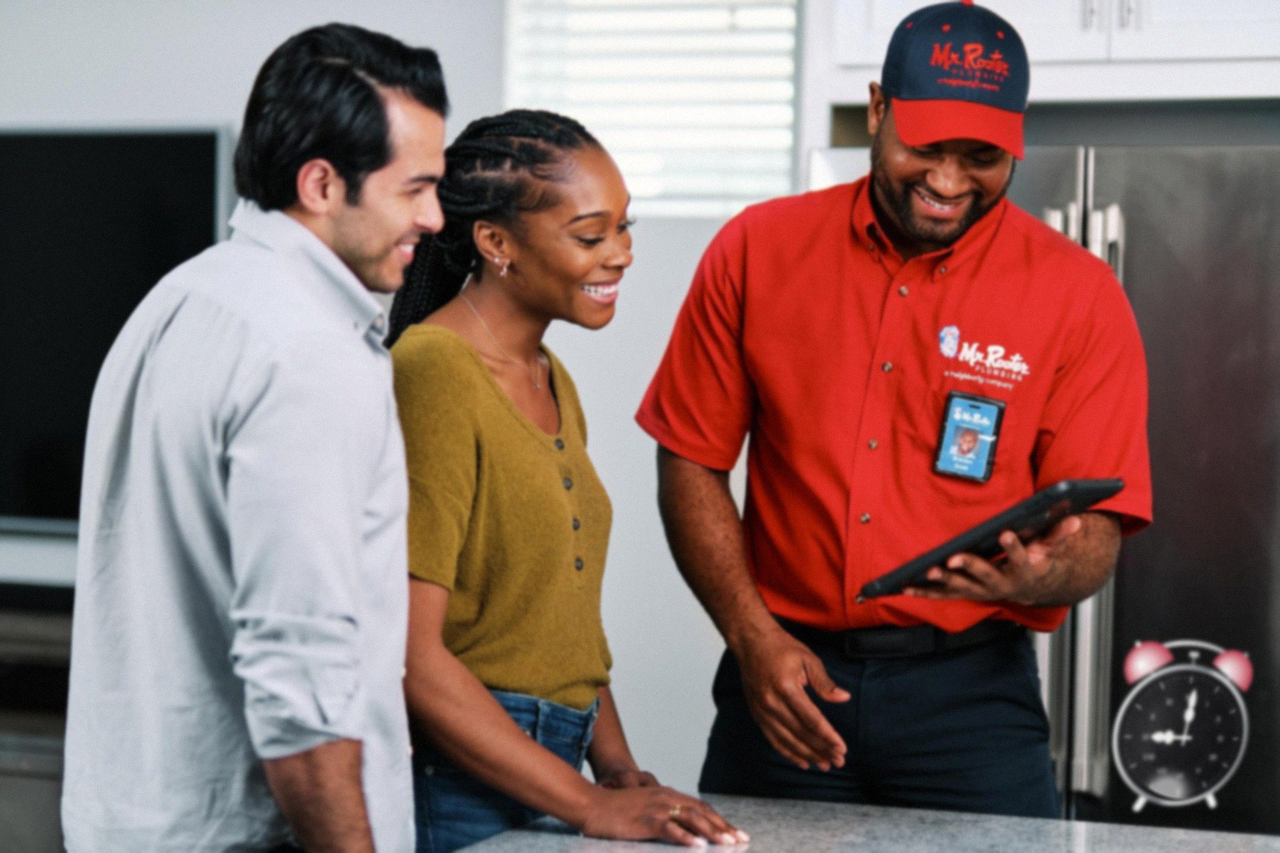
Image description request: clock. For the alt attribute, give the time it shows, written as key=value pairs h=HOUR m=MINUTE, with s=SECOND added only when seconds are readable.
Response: h=9 m=1
